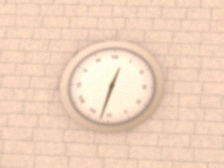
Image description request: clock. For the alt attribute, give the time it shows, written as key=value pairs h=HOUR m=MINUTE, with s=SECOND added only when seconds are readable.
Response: h=12 m=32
